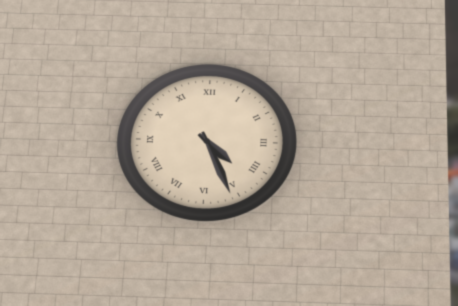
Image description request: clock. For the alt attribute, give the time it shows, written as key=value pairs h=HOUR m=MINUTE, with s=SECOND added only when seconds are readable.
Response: h=4 m=26
